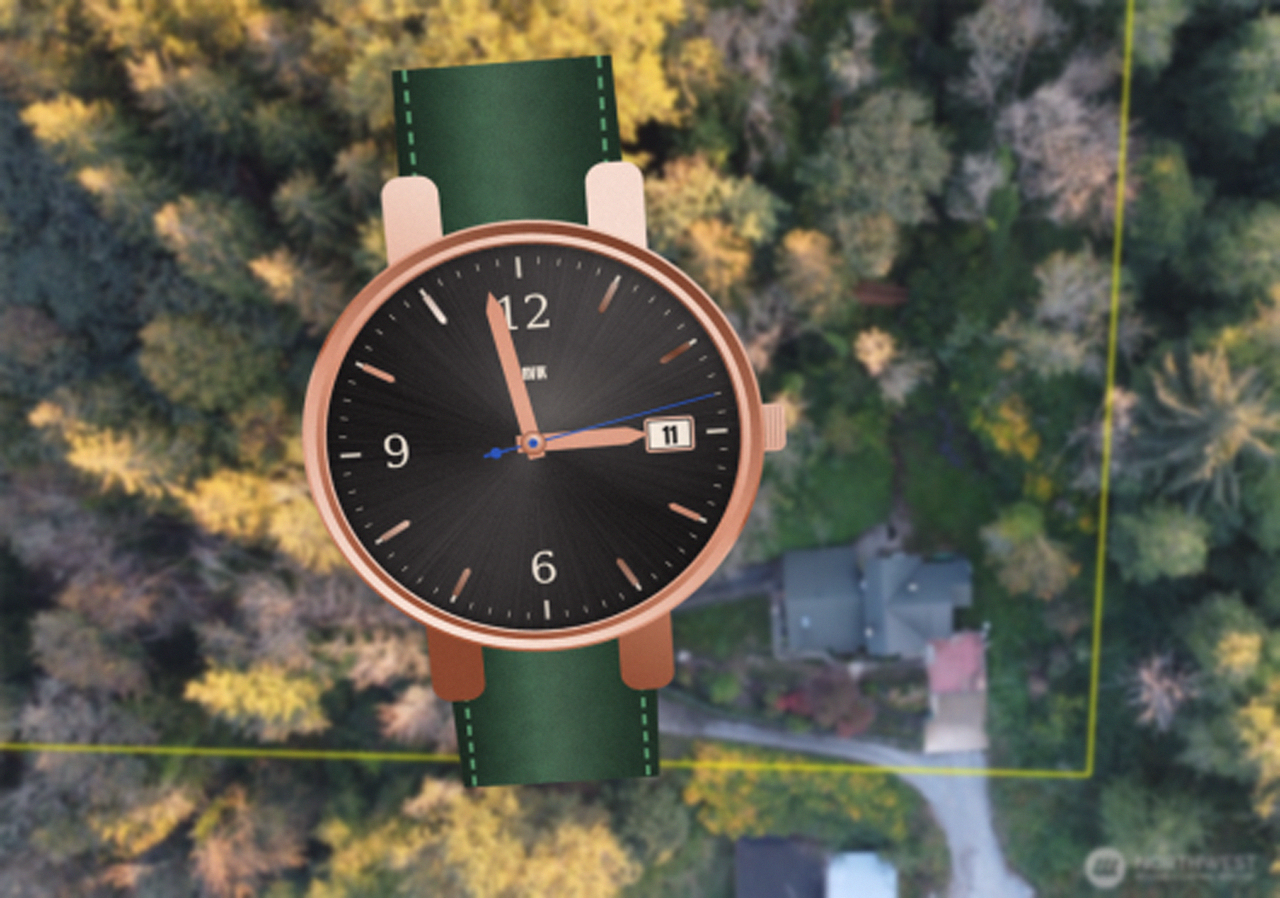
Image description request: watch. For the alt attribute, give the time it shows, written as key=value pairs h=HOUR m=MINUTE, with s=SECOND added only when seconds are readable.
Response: h=2 m=58 s=13
